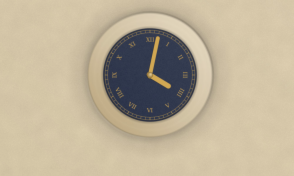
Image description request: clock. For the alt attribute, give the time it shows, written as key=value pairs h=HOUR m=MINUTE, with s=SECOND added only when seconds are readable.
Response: h=4 m=2
